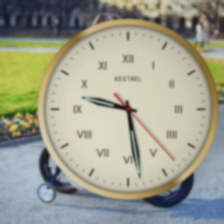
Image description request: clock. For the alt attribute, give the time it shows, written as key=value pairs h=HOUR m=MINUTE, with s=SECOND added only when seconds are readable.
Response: h=9 m=28 s=23
